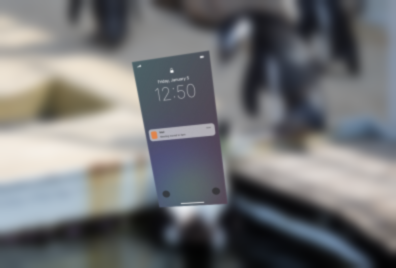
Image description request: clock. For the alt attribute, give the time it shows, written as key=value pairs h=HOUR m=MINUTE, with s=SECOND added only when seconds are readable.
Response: h=12 m=50
